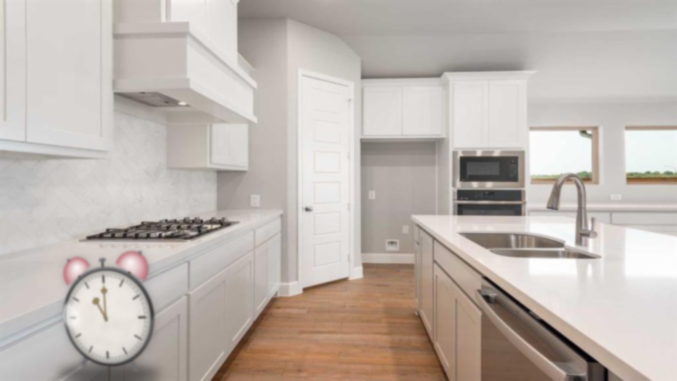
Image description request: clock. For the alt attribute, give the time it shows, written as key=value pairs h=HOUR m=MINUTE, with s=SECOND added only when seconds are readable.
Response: h=11 m=0
